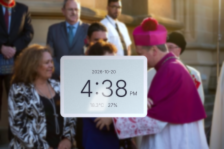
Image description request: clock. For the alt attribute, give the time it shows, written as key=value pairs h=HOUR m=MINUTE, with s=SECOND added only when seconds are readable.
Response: h=4 m=38
